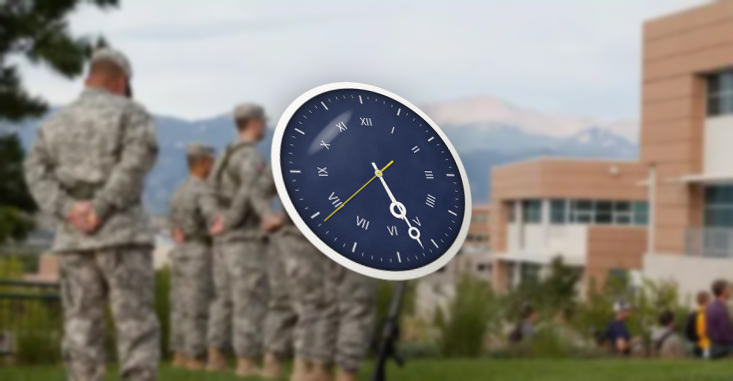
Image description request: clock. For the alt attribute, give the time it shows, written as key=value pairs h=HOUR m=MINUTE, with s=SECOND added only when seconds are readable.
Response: h=5 m=26 s=39
